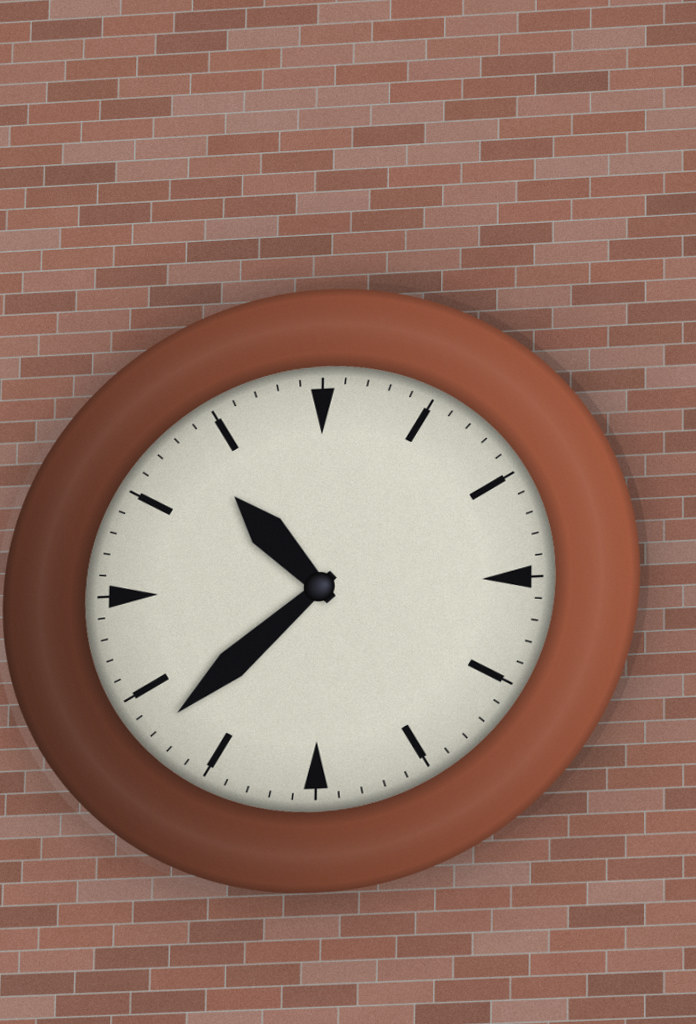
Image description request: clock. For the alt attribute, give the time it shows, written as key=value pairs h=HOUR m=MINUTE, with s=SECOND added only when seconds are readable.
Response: h=10 m=38
